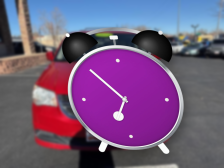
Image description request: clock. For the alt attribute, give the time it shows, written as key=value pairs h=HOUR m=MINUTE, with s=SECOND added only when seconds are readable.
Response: h=6 m=53
